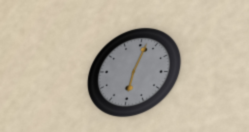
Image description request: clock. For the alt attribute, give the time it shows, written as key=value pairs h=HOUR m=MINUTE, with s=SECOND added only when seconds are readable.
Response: h=6 m=2
